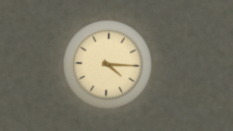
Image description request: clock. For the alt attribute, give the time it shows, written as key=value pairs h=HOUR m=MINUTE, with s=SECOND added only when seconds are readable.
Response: h=4 m=15
